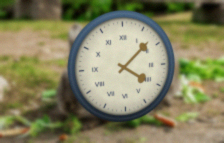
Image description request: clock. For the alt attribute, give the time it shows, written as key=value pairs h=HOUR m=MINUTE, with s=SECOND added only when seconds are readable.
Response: h=4 m=8
